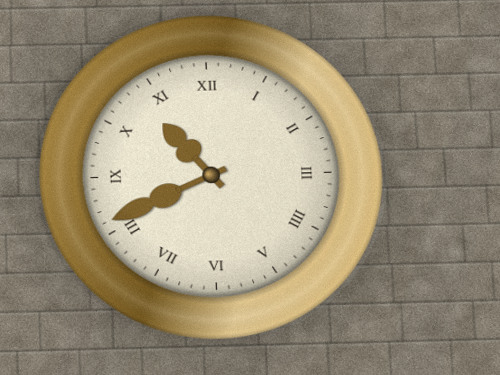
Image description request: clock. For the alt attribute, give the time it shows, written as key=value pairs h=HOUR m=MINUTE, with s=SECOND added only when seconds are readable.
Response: h=10 m=41
